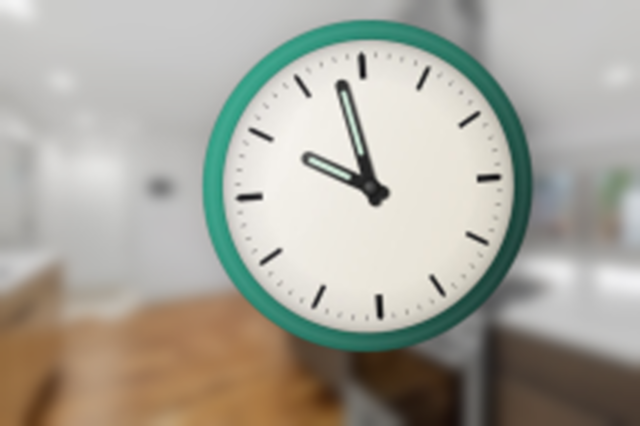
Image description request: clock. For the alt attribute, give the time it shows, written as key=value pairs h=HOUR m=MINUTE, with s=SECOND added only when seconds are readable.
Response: h=9 m=58
